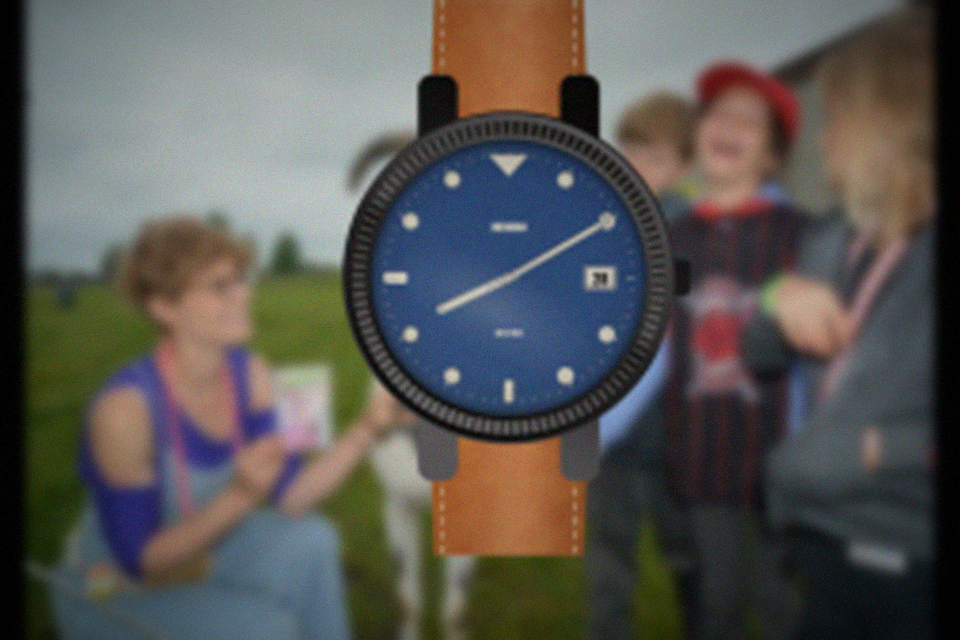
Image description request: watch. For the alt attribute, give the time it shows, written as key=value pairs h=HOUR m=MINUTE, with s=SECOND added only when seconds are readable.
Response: h=8 m=10
